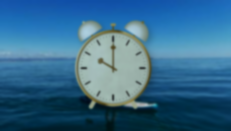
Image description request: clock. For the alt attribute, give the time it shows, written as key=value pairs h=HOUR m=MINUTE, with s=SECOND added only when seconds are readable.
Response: h=10 m=0
